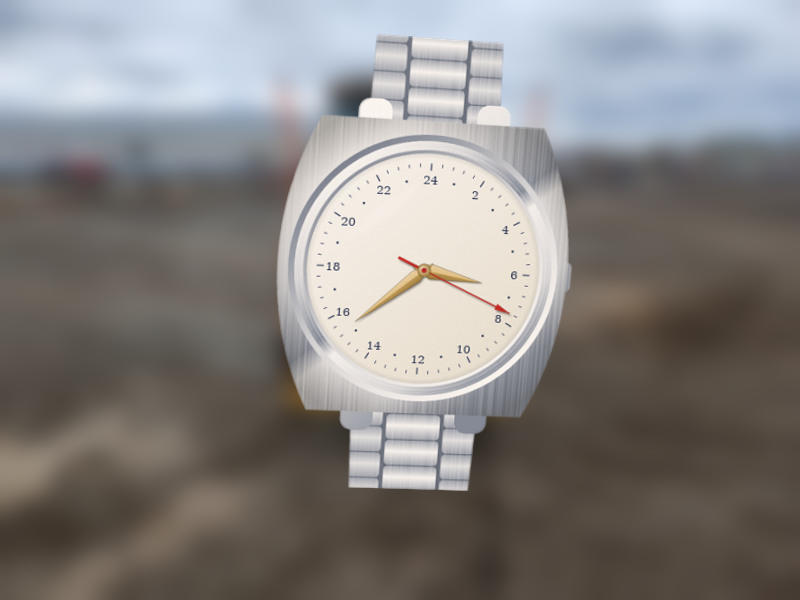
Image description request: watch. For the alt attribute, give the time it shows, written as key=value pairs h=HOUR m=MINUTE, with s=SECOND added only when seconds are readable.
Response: h=6 m=38 s=19
